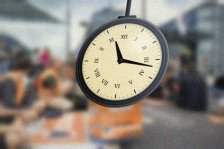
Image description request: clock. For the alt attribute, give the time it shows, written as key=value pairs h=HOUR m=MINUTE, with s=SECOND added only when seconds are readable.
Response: h=11 m=17
